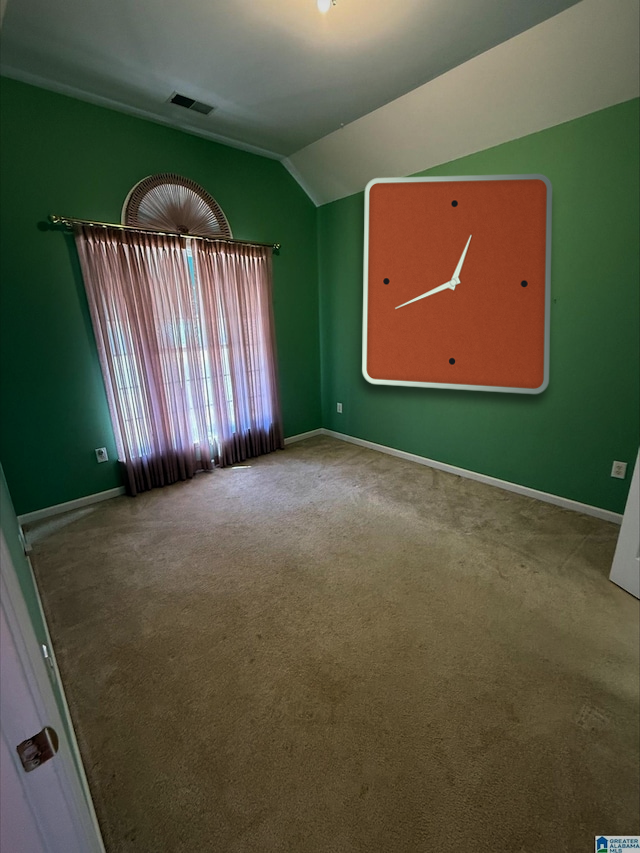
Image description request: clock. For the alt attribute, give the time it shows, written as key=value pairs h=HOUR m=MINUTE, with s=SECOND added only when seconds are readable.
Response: h=12 m=41
